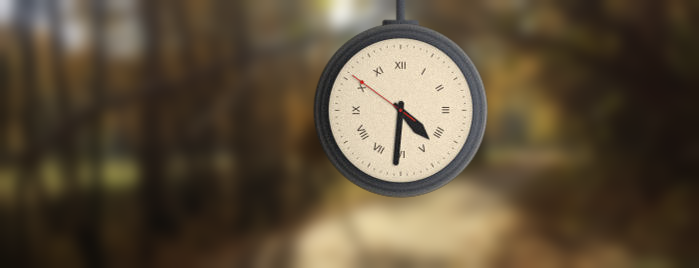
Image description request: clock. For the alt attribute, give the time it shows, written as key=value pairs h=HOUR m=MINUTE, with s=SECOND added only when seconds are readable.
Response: h=4 m=30 s=51
